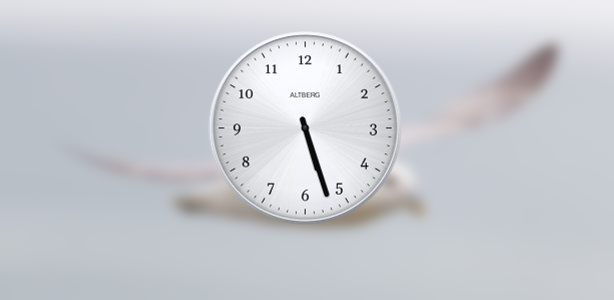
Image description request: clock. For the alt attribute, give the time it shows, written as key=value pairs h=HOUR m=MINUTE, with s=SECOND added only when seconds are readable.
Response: h=5 m=27
